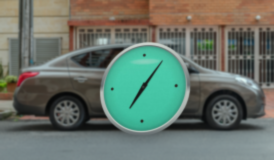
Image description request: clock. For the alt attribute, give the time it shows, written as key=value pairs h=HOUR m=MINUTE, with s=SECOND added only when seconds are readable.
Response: h=7 m=6
